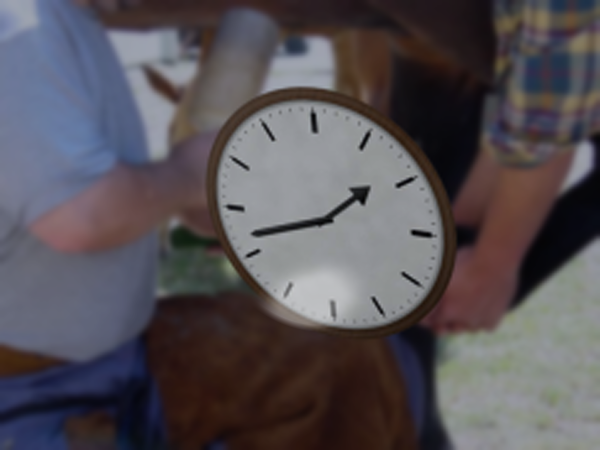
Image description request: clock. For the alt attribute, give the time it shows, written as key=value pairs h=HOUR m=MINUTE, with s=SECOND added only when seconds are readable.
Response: h=1 m=42
